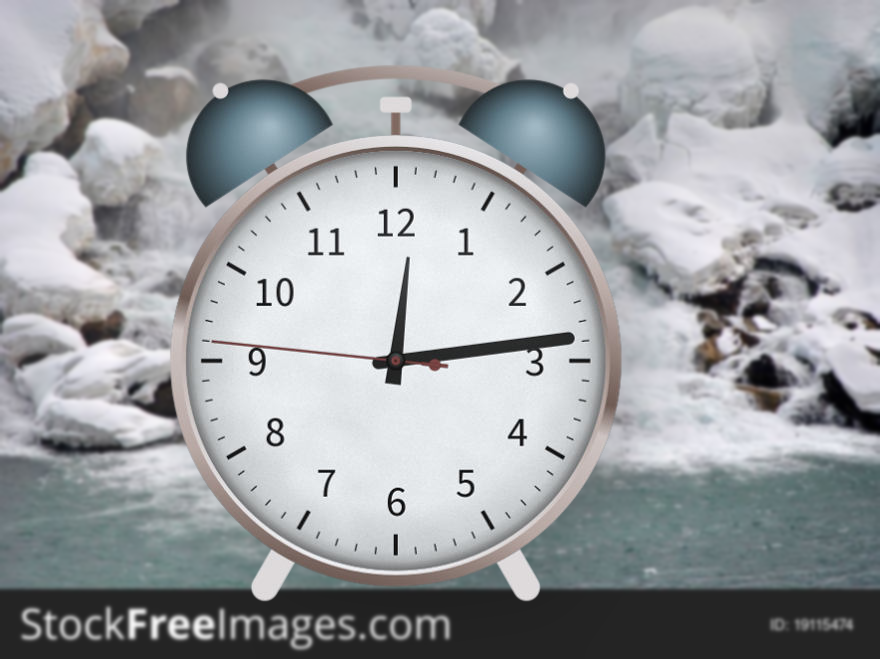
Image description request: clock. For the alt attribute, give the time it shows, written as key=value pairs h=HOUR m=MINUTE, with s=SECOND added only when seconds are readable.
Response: h=12 m=13 s=46
